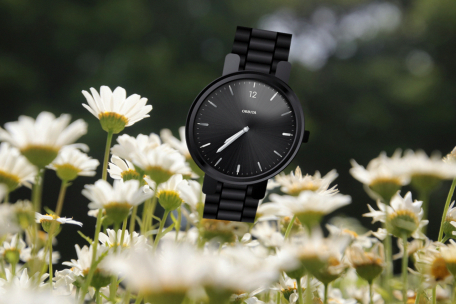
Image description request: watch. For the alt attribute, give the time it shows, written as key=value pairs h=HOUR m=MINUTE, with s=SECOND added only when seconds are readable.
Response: h=7 m=37
